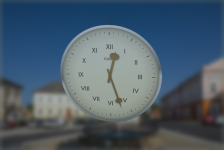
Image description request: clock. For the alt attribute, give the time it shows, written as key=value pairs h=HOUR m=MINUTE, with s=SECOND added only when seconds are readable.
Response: h=12 m=27
